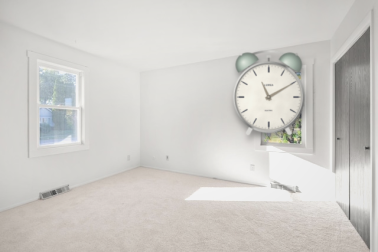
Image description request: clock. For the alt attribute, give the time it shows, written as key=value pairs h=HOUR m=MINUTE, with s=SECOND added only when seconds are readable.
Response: h=11 m=10
